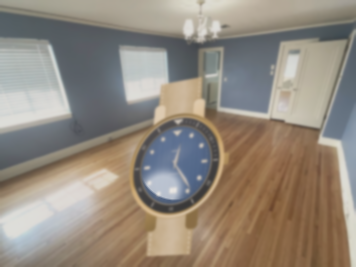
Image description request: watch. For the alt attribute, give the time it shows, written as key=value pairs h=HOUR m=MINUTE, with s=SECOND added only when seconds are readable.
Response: h=12 m=24
